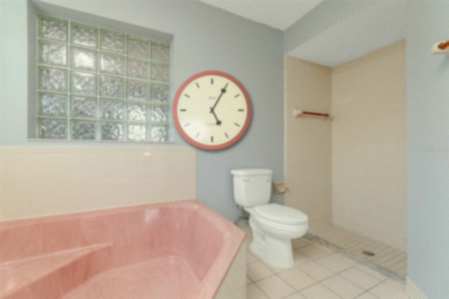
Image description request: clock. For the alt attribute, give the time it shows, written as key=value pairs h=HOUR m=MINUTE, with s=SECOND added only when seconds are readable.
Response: h=5 m=5
